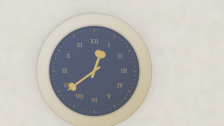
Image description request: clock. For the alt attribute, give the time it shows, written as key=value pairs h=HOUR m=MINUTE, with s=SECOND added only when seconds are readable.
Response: h=12 m=39
